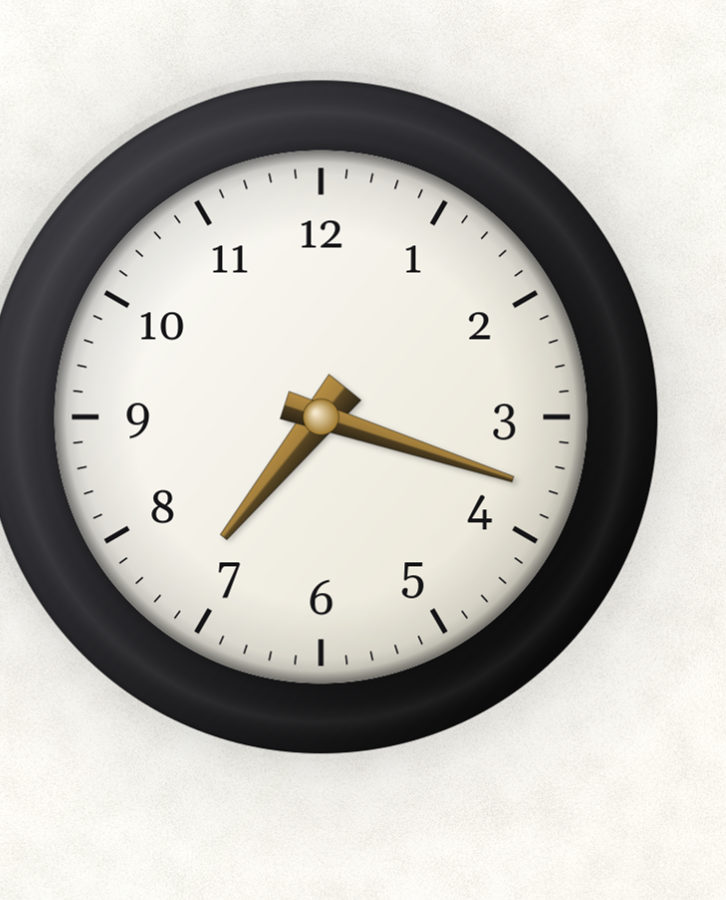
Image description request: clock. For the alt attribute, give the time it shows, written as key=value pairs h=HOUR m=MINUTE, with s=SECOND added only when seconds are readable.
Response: h=7 m=18
